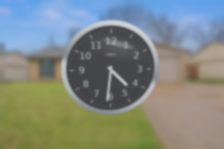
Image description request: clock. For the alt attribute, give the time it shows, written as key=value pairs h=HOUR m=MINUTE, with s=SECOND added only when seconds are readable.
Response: h=4 m=31
